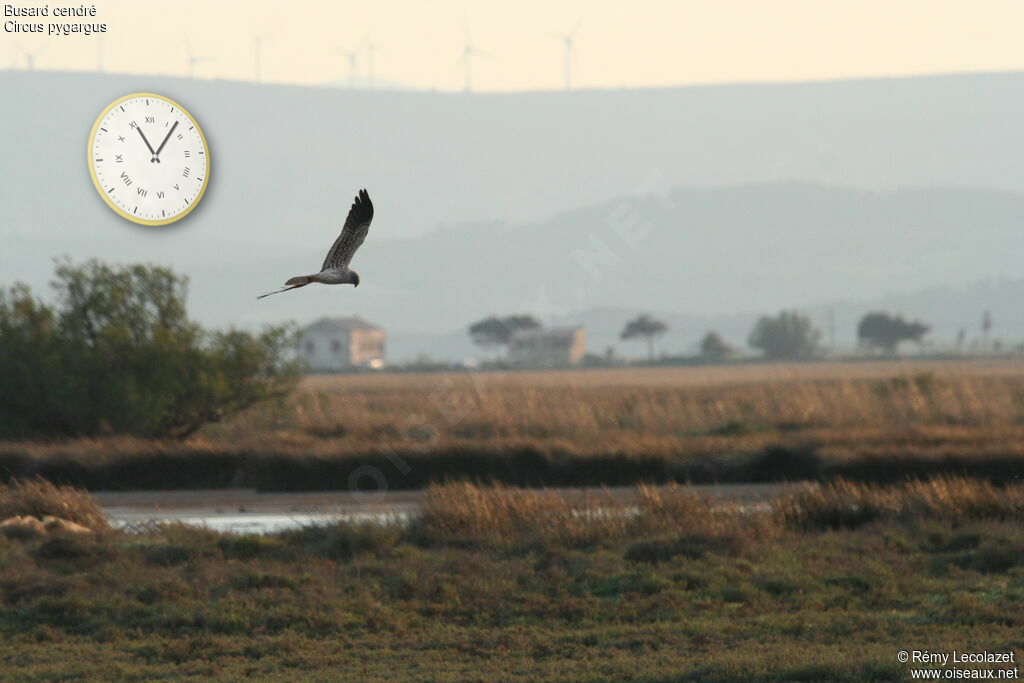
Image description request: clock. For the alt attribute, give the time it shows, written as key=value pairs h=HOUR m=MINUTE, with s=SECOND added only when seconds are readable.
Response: h=11 m=7
